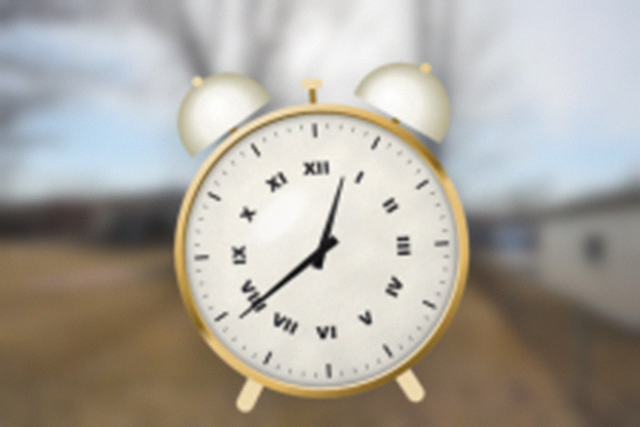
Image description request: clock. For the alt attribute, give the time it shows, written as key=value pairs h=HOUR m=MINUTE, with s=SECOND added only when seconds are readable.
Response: h=12 m=39
